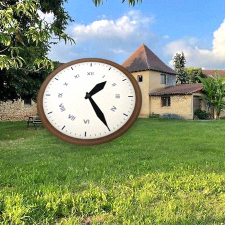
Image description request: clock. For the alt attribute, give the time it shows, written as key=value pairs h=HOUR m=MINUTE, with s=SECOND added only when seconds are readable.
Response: h=1 m=25
